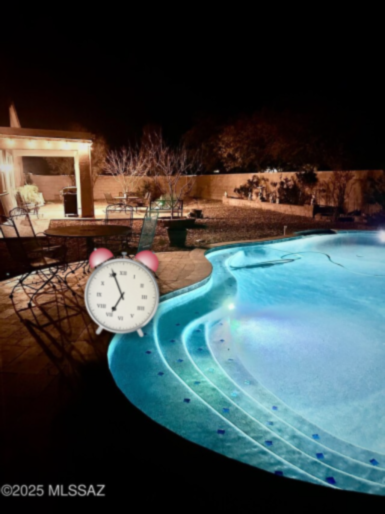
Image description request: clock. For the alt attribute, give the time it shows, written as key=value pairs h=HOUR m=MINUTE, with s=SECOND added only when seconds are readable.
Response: h=6 m=56
